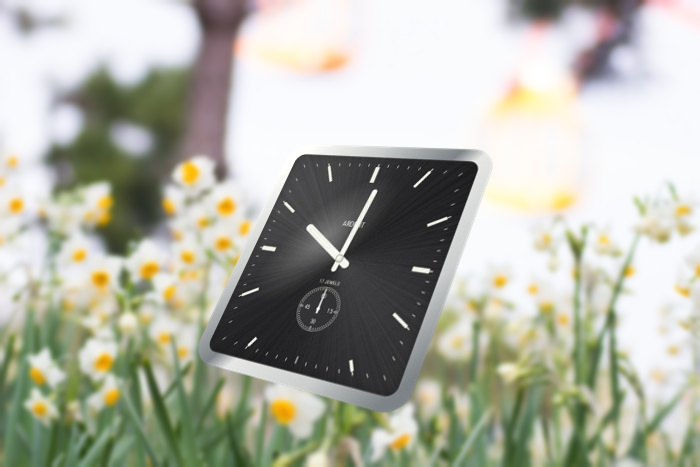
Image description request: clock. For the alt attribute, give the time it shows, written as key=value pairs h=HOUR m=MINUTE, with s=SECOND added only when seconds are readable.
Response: h=10 m=1
